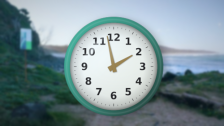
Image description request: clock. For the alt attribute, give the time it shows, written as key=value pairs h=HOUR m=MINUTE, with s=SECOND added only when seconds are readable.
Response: h=1 m=58
